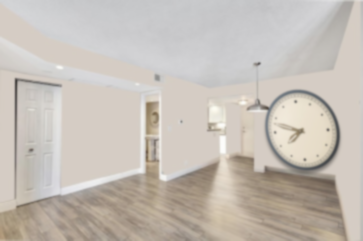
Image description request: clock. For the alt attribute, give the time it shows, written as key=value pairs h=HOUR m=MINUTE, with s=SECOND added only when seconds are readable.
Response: h=7 m=48
